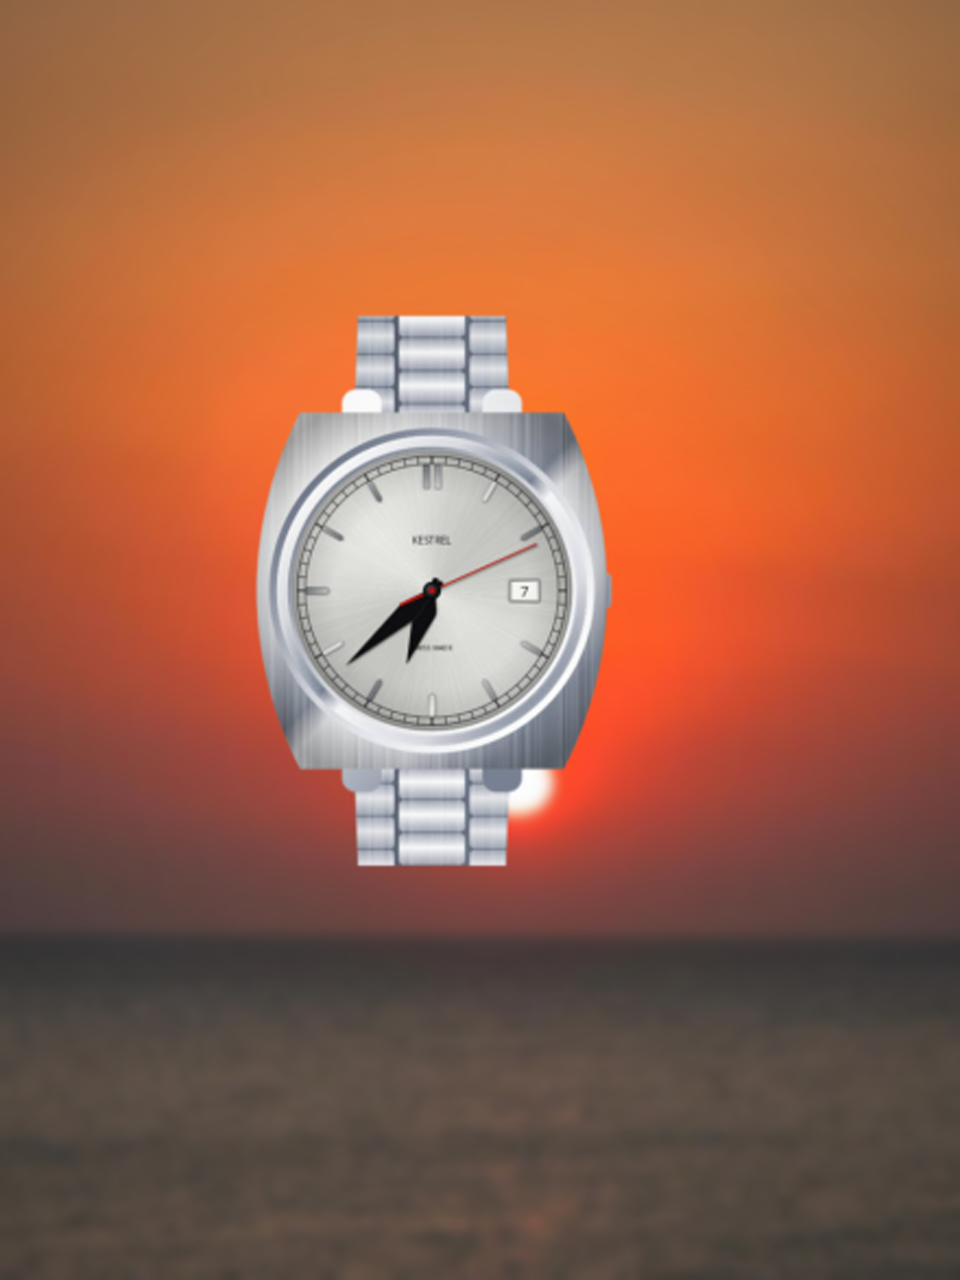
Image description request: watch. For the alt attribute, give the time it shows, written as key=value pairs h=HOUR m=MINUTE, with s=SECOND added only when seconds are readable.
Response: h=6 m=38 s=11
